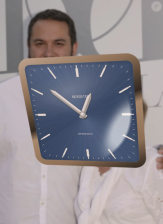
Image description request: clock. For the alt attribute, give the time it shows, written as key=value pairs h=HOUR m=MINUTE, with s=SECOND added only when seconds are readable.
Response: h=12 m=52
